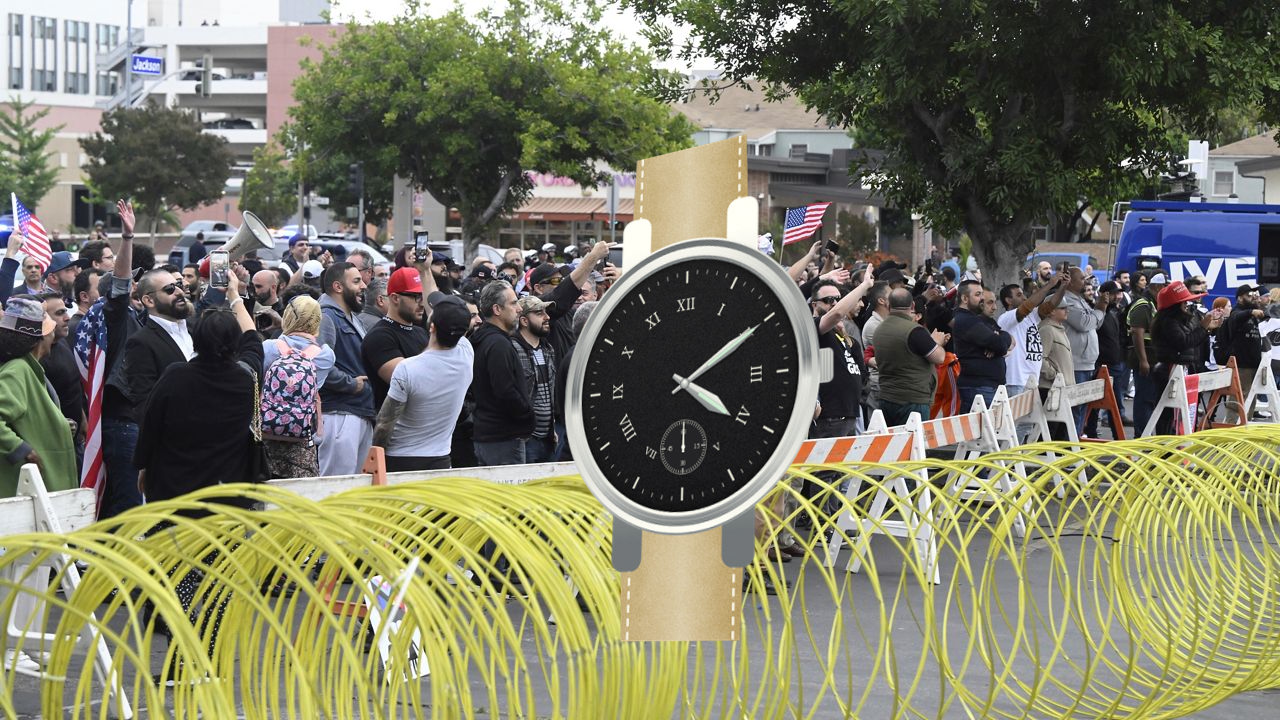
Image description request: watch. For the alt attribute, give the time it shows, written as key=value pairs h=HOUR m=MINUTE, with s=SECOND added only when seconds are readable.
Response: h=4 m=10
